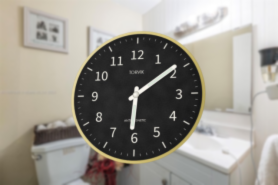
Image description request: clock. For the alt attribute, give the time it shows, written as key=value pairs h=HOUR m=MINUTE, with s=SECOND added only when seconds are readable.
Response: h=6 m=9
